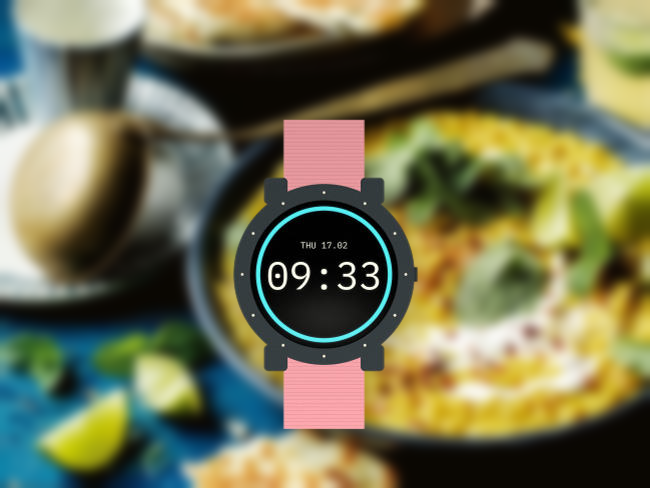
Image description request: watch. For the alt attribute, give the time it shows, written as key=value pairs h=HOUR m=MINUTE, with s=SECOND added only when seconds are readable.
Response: h=9 m=33
